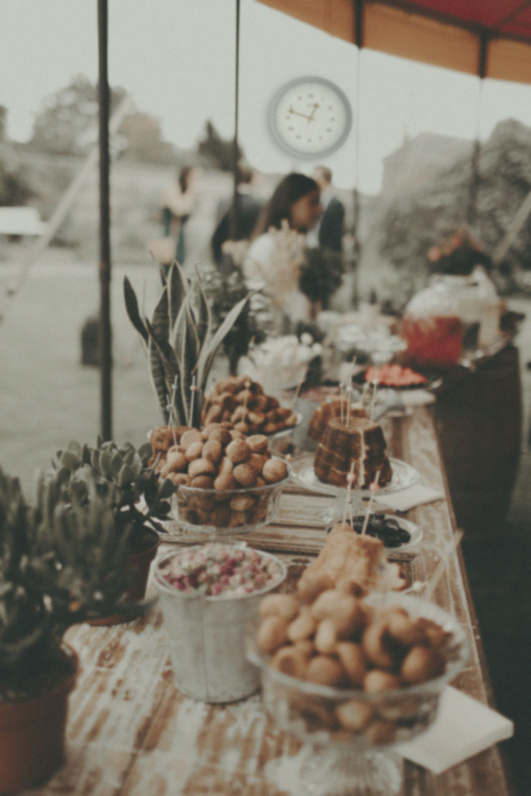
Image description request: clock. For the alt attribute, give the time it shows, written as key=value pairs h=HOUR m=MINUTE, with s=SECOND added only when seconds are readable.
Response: h=12 m=48
